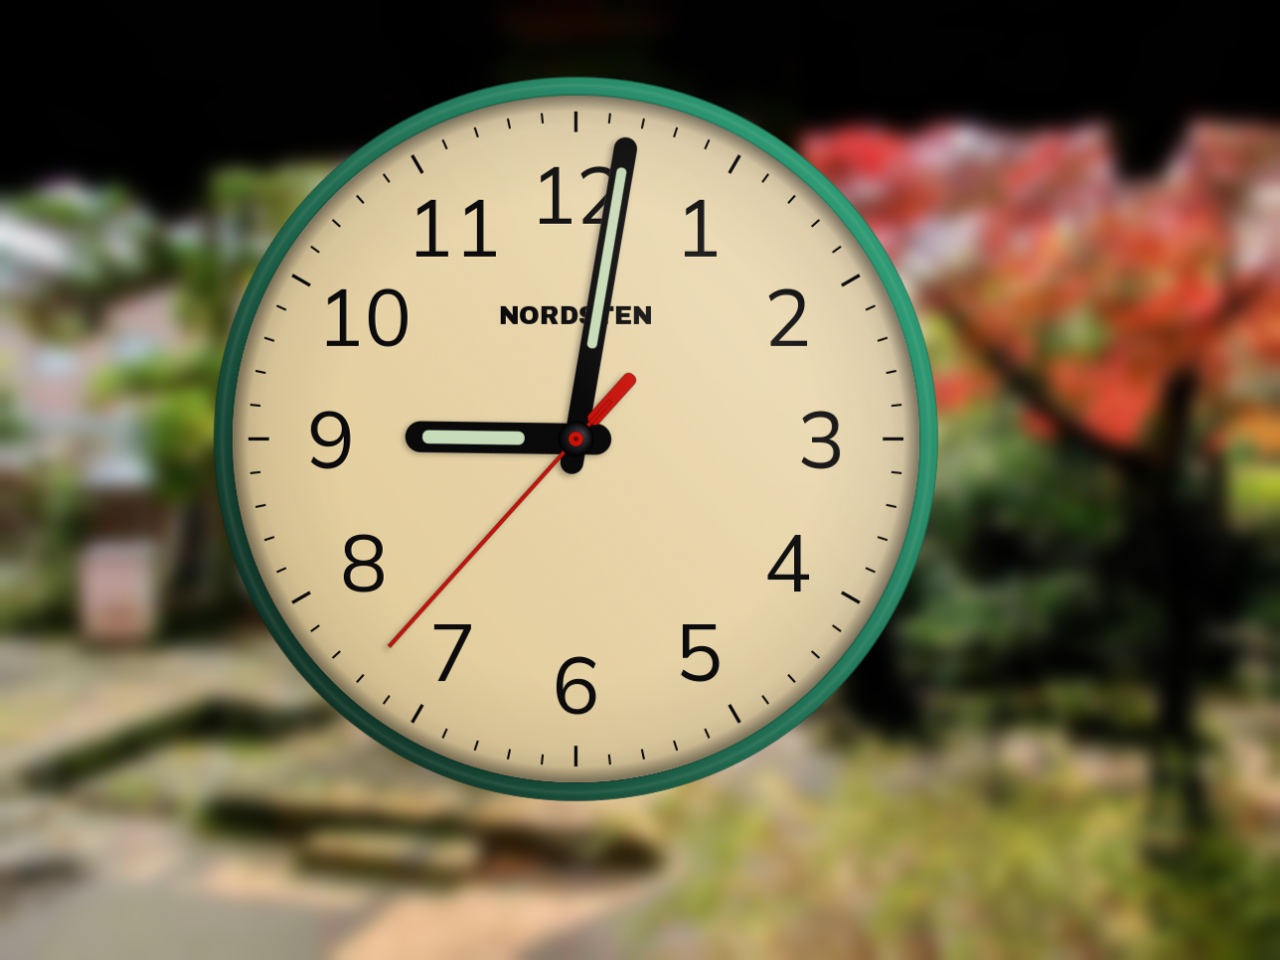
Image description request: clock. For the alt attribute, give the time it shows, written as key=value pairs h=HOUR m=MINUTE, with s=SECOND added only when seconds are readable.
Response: h=9 m=1 s=37
